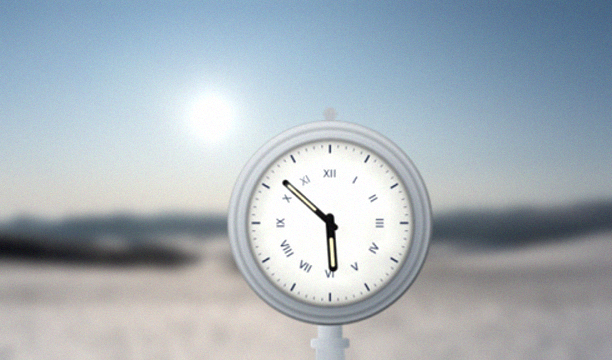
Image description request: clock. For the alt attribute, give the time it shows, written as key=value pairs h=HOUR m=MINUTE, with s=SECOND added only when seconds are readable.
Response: h=5 m=52
